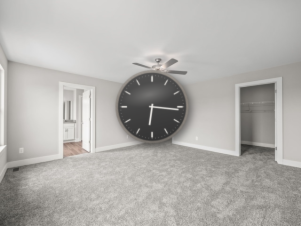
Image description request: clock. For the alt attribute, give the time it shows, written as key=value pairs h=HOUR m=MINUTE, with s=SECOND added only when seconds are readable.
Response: h=6 m=16
